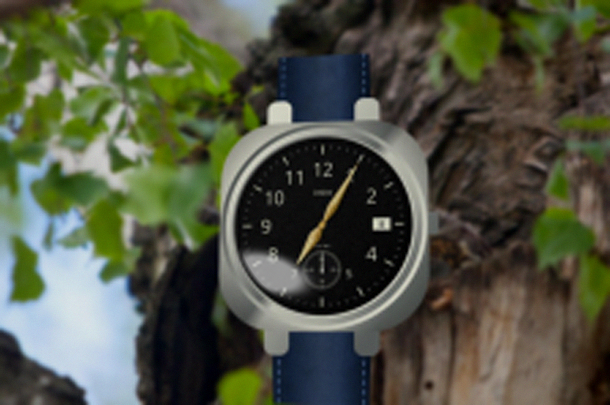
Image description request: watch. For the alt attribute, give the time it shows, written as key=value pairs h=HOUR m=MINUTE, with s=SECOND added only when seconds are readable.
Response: h=7 m=5
